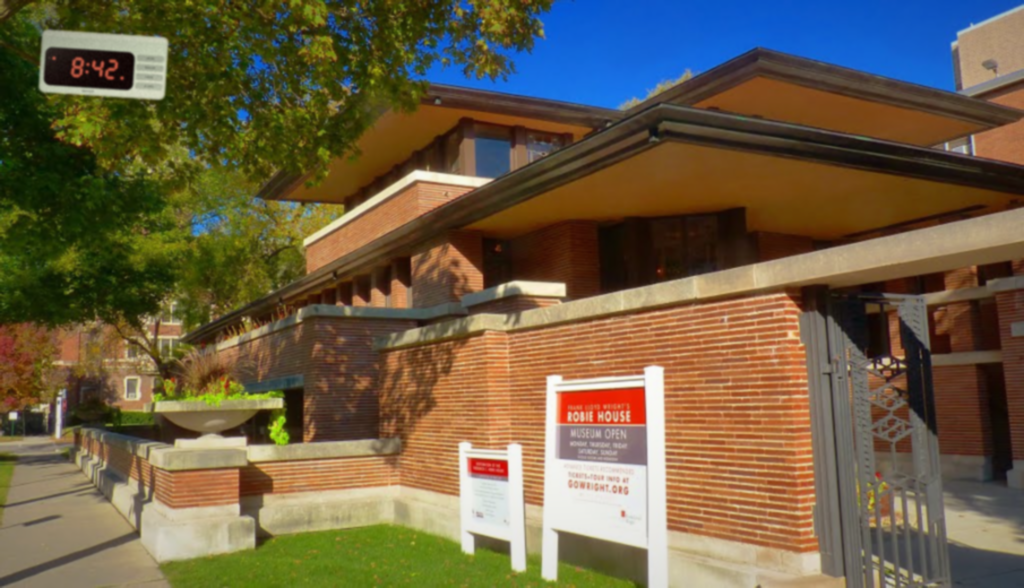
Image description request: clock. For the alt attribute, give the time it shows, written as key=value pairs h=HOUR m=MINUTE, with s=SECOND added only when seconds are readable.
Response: h=8 m=42
